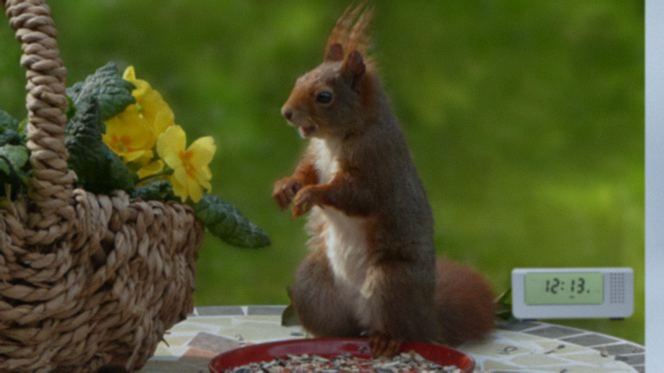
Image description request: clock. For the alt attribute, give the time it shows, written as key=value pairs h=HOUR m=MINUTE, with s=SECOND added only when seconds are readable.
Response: h=12 m=13
